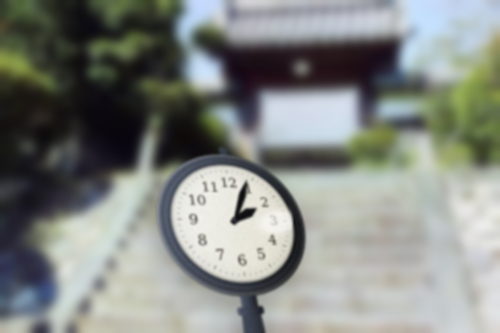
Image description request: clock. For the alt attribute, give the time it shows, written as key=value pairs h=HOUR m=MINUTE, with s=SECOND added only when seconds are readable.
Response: h=2 m=4
